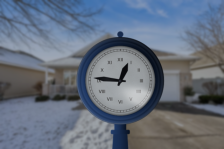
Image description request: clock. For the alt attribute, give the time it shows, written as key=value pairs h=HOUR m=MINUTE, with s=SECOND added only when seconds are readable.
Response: h=12 m=46
